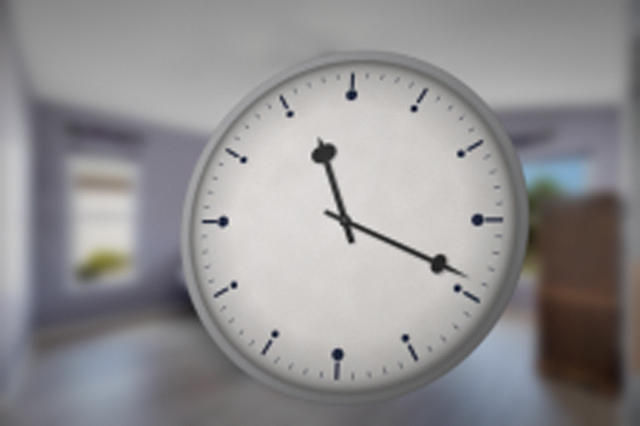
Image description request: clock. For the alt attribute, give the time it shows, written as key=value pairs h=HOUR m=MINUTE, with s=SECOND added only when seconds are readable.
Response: h=11 m=19
